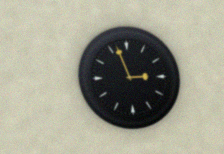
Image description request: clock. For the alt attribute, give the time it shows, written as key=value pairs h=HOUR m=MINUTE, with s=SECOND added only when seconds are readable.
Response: h=2 m=57
